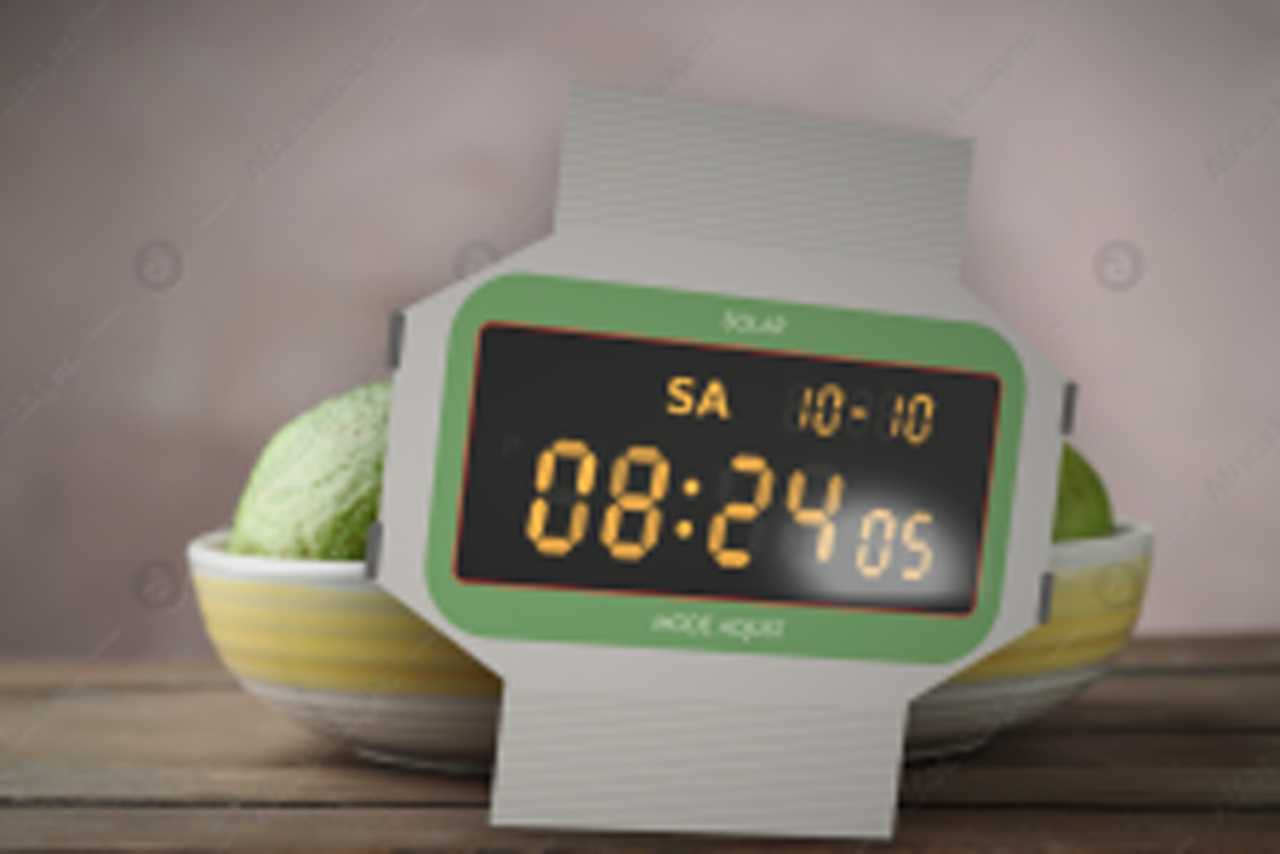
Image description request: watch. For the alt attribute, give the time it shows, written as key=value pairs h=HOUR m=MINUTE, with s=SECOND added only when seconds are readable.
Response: h=8 m=24 s=5
